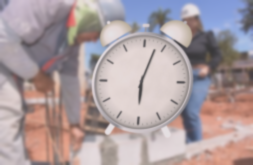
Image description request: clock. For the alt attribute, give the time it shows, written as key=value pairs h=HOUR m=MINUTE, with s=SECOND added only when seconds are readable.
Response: h=6 m=3
